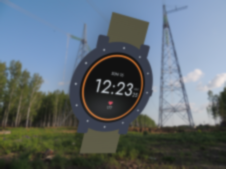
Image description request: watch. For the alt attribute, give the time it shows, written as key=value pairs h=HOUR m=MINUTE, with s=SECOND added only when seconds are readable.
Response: h=12 m=23
